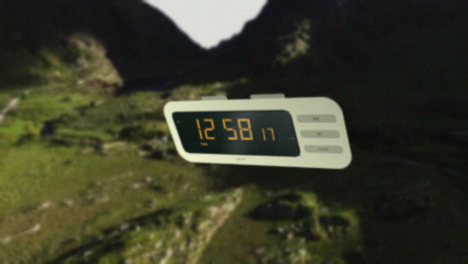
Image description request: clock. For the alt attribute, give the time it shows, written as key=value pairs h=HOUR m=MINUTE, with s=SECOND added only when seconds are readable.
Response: h=12 m=58 s=17
